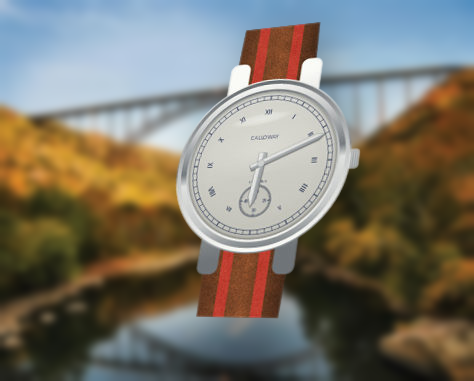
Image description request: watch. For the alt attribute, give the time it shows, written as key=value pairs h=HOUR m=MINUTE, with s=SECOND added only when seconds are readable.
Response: h=6 m=11
